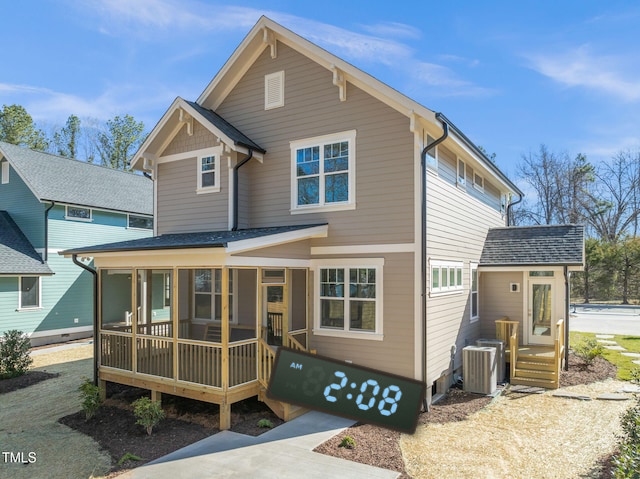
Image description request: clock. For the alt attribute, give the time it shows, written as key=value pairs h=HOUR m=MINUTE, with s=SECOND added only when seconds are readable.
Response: h=2 m=8
